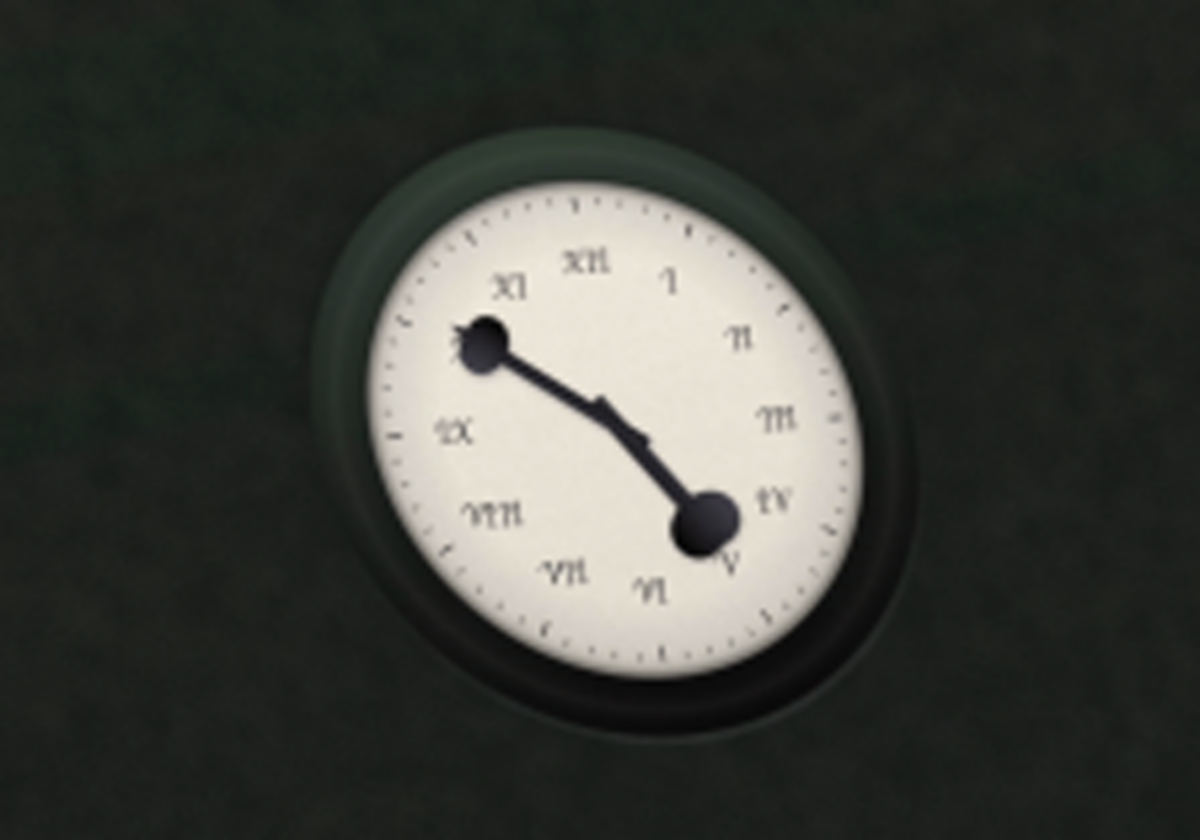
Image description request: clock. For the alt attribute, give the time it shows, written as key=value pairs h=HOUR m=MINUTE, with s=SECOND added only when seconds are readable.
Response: h=4 m=51
